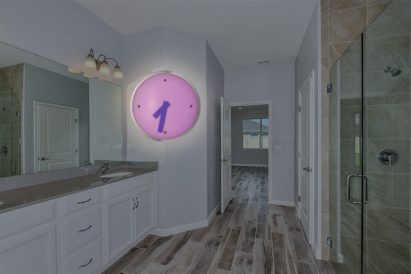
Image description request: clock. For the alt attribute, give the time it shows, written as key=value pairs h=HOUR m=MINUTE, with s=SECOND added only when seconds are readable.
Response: h=7 m=32
